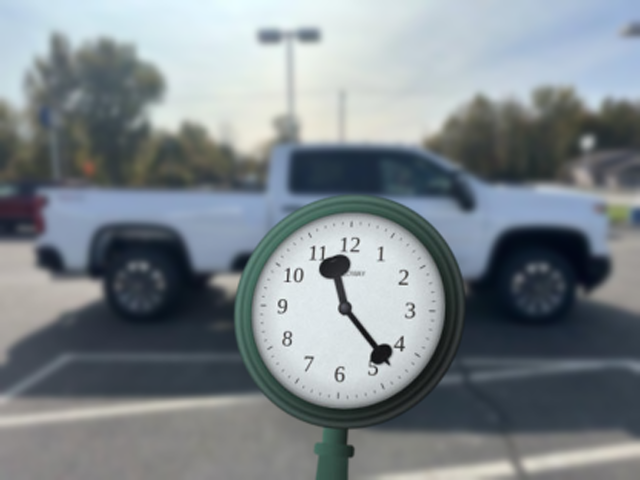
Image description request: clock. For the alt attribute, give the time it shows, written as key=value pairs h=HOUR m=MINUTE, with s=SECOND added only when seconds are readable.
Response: h=11 m=23
